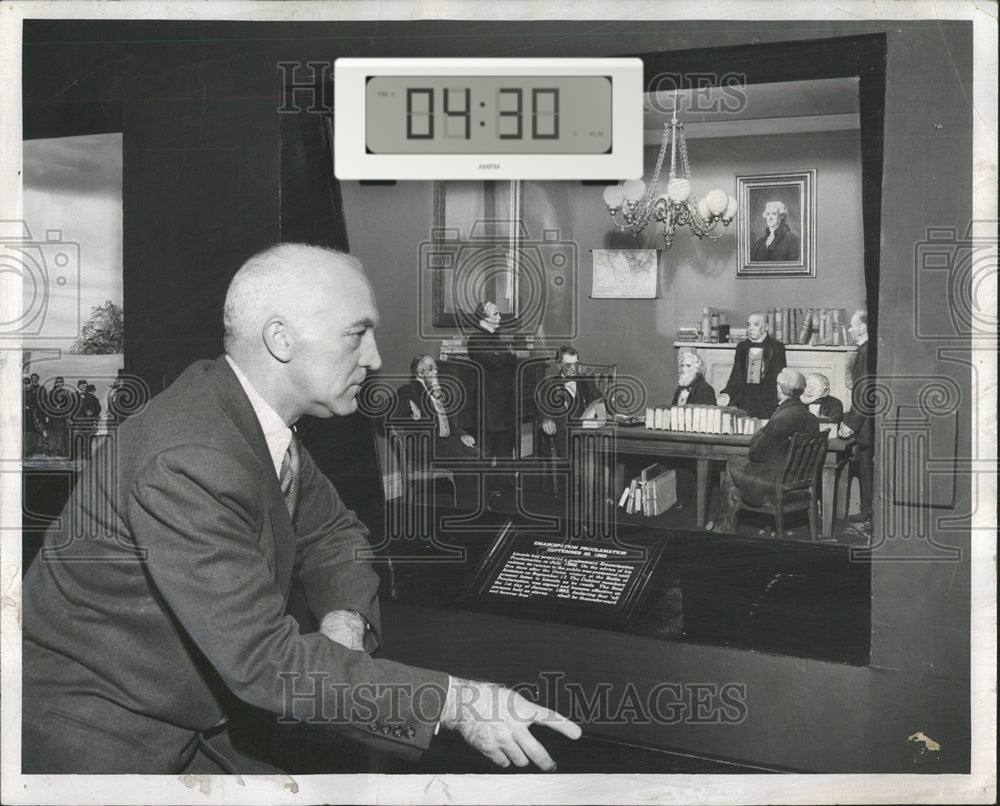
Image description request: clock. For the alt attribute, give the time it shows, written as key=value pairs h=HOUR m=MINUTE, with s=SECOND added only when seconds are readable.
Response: h=4 m=30
